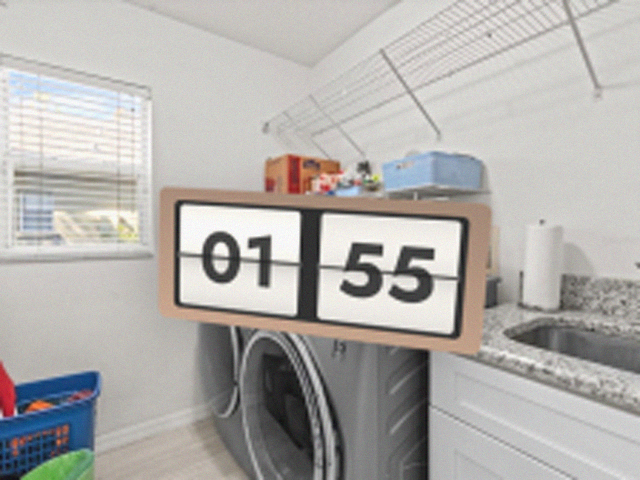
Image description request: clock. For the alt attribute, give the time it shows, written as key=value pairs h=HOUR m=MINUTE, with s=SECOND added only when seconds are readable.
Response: h=1 m=55
